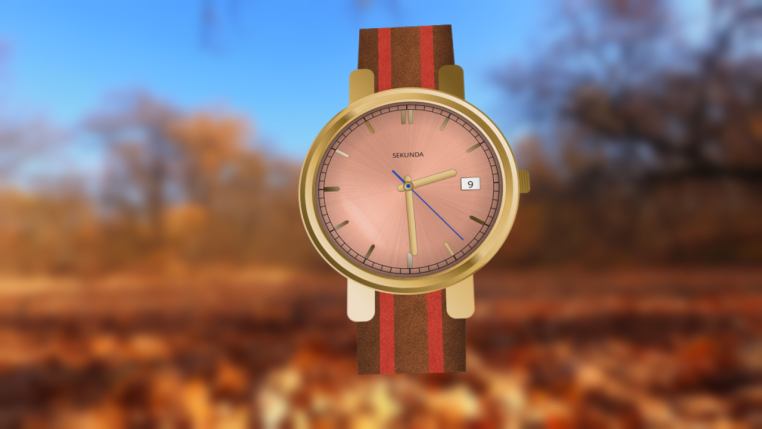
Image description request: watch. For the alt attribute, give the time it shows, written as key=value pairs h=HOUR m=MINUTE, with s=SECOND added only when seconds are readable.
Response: h=2 m=29 s=23
